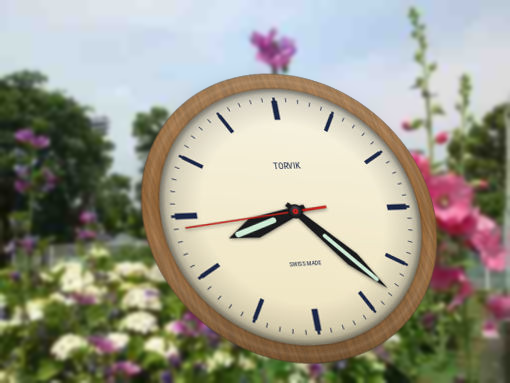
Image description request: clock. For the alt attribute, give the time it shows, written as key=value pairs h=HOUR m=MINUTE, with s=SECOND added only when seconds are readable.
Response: h=8 m=22 s=44
